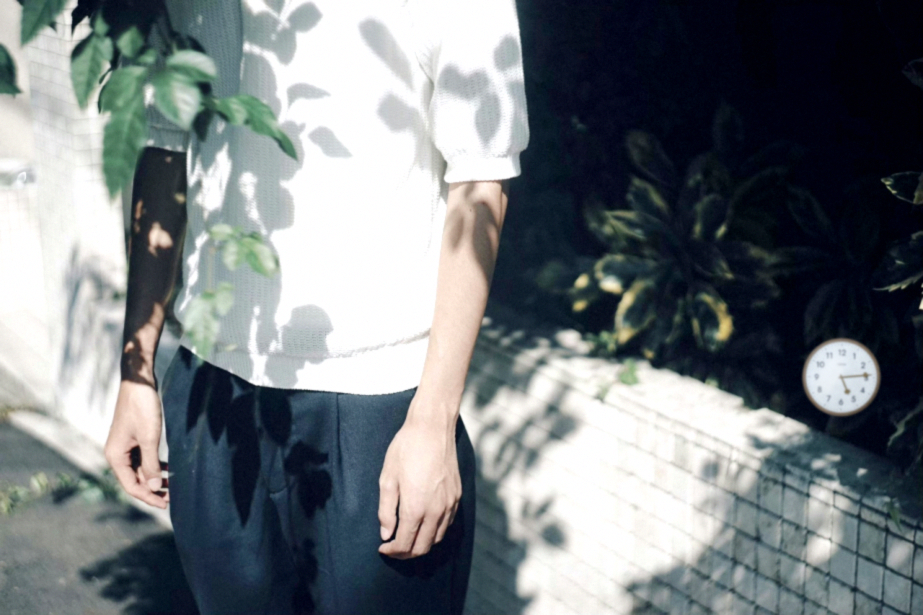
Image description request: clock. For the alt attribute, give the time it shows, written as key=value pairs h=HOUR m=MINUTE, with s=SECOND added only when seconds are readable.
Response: h=5 m=14
